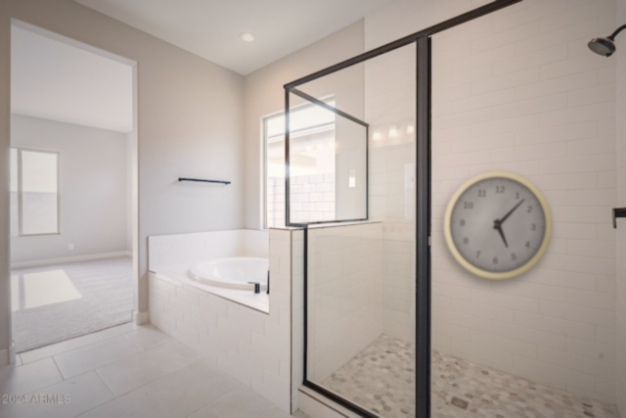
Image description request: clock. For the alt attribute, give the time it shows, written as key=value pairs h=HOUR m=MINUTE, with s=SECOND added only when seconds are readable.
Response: h=5 m=7
